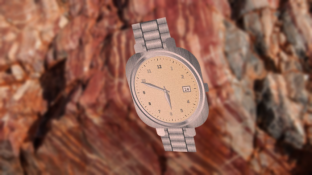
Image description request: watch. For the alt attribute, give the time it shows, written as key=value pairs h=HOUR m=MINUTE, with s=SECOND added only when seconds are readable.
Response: h=5 m=49
